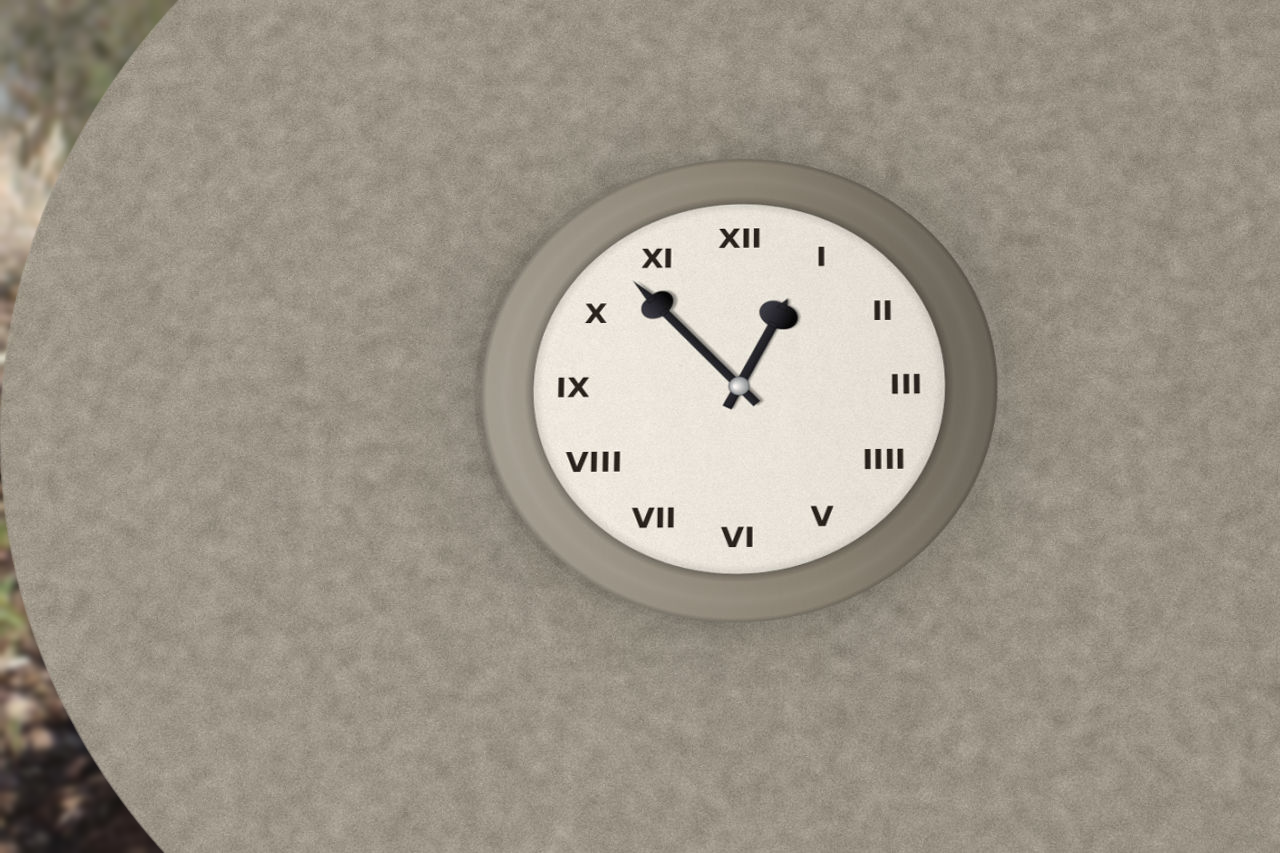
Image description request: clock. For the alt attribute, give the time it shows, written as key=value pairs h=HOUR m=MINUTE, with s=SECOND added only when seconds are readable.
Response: h=12 m=53
